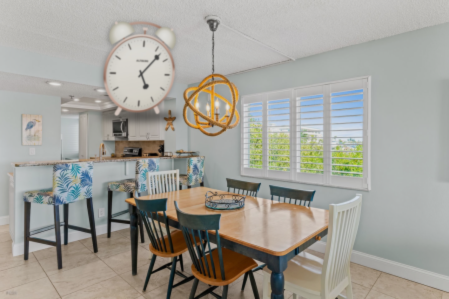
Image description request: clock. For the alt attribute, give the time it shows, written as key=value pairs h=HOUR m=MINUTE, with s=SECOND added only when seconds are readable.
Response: h=5 m=7
